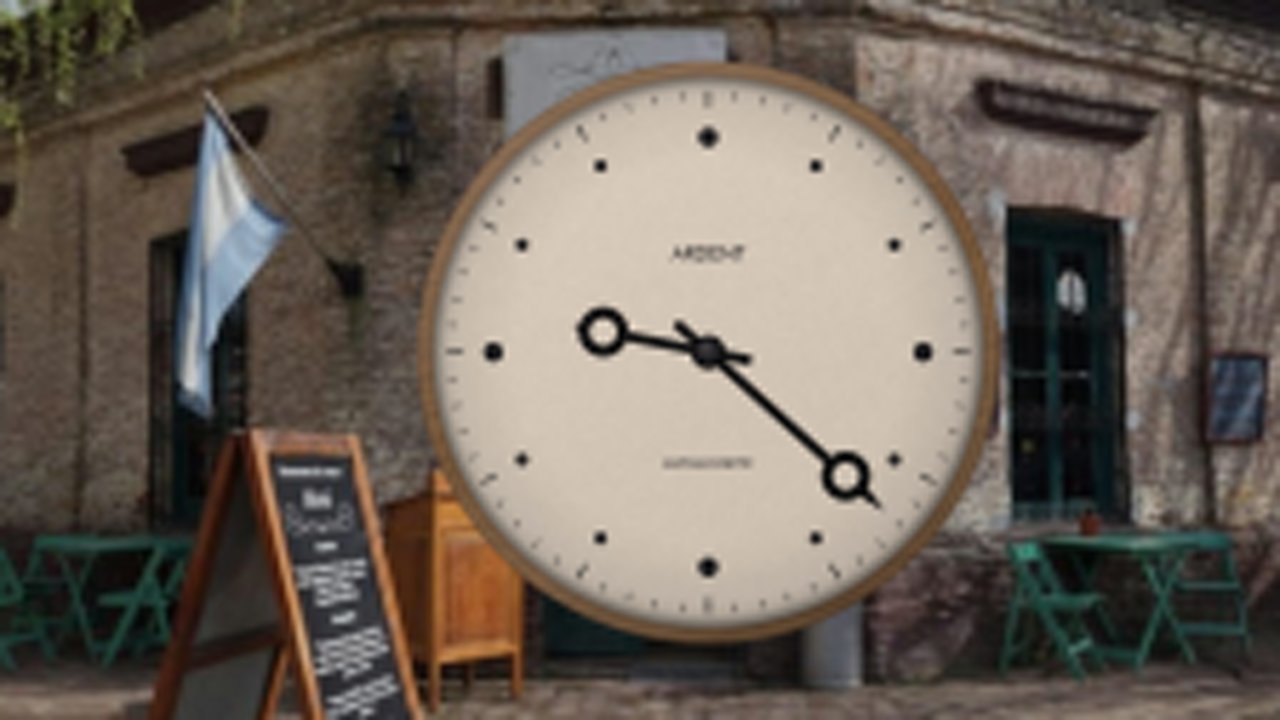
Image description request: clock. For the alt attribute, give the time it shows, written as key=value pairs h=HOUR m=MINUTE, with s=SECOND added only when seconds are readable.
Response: h=9 m=22
